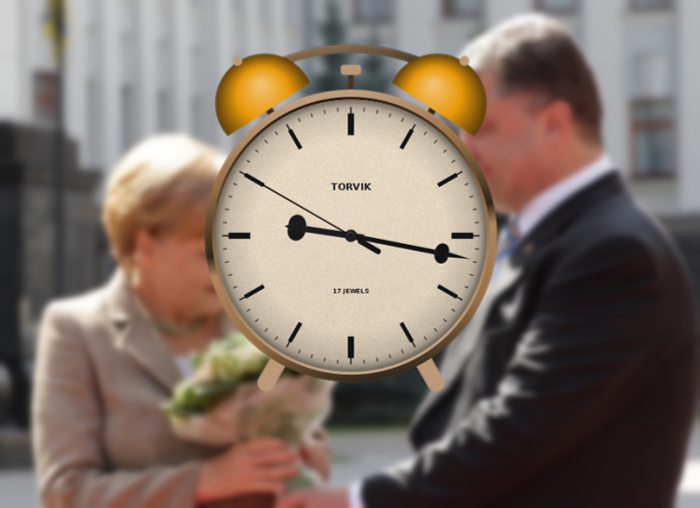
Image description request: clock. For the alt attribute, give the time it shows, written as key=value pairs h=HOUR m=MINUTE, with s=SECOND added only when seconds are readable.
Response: h=9 m=16 s=50
